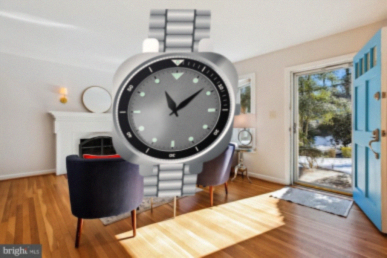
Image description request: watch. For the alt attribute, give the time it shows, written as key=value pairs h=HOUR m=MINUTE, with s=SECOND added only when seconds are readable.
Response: h=11 m=8
